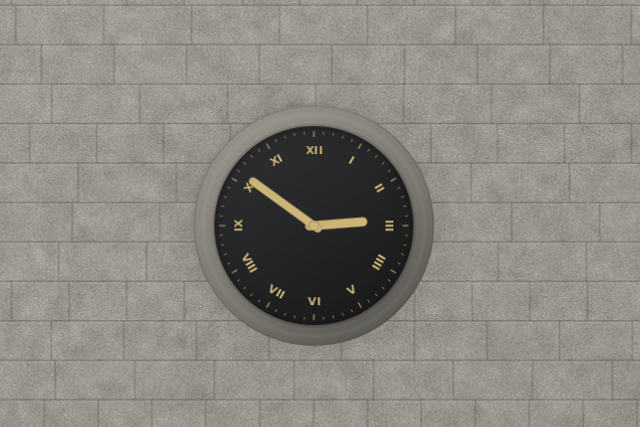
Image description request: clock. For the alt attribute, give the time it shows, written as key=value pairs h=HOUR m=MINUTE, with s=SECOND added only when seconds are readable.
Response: h=2 m=51
